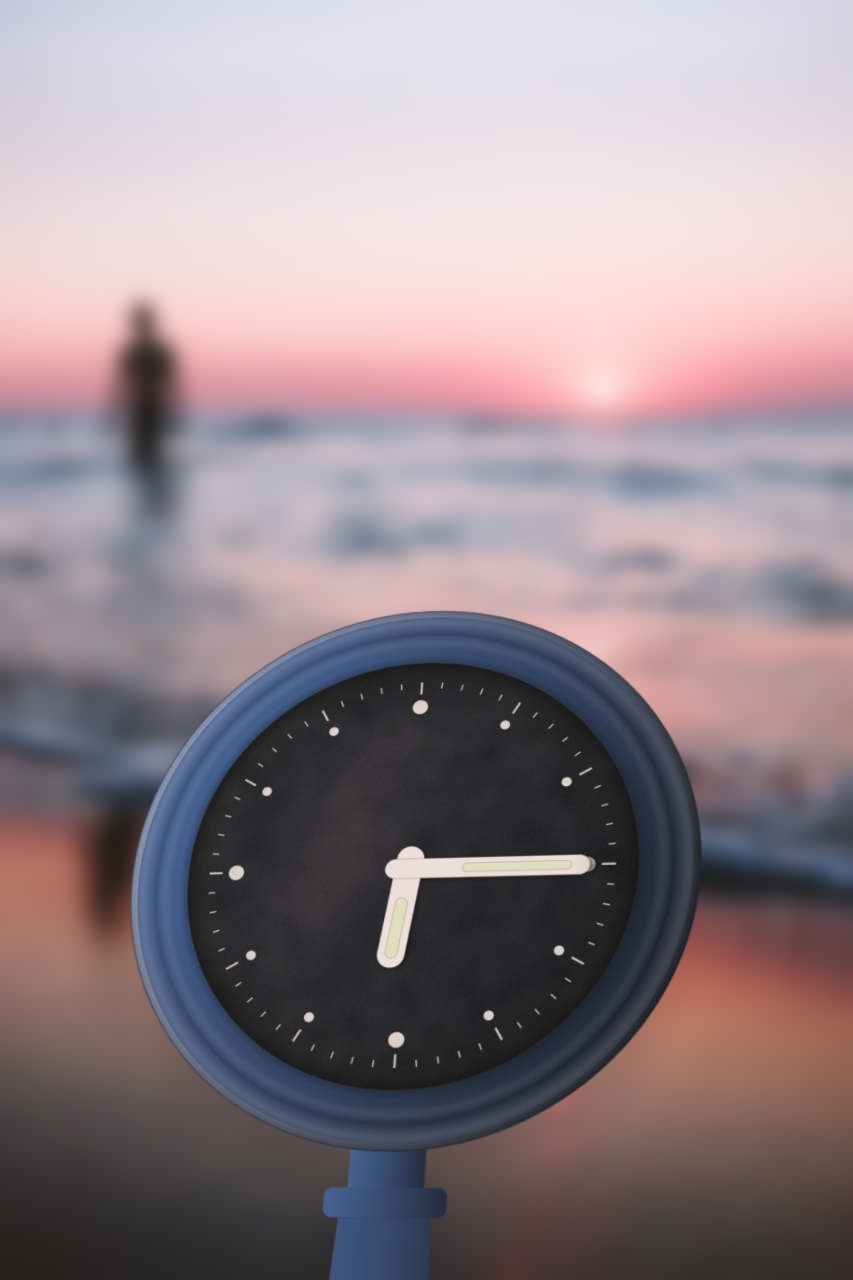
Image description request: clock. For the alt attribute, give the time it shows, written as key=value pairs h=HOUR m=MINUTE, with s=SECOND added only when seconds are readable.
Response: h=6 m=15
